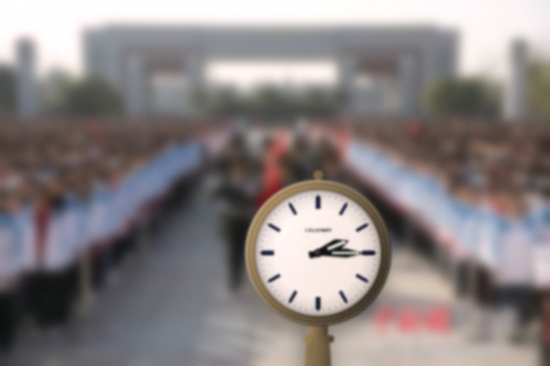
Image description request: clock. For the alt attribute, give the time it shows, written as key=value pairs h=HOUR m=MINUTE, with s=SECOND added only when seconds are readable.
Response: h=2 m=15
